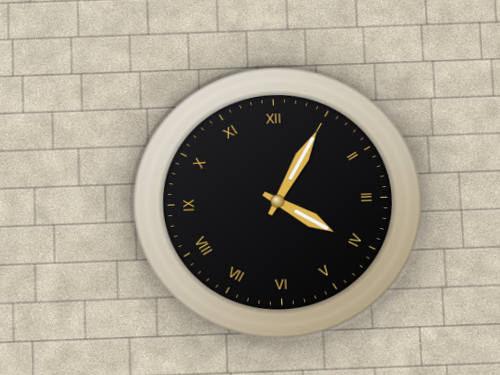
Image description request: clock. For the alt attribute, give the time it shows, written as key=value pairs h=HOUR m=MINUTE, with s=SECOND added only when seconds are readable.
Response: h=4 m=5
